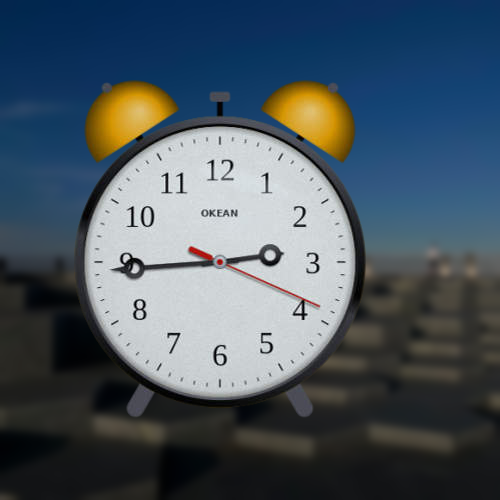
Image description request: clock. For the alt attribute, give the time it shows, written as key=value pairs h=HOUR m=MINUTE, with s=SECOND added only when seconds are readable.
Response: h=2 m=44 s=19
